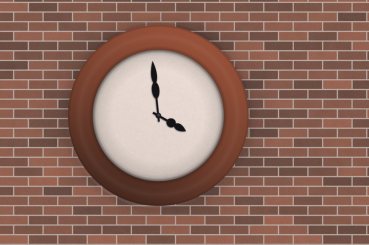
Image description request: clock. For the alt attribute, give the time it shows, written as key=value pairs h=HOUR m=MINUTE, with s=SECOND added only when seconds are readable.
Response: h=3 m=59
